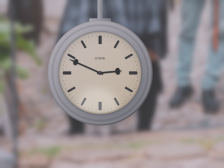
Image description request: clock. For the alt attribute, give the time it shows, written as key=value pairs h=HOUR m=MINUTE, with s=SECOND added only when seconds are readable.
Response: h=2 m=49
